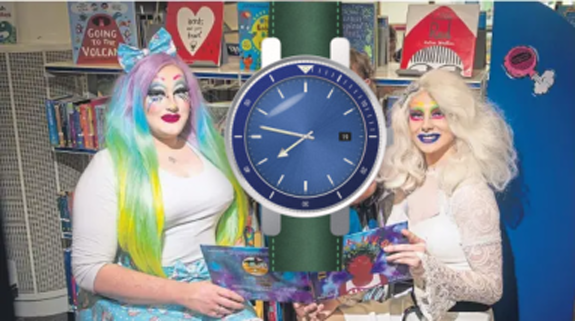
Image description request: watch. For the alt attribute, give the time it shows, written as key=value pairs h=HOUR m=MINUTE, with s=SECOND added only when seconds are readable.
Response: h=7 m=47
